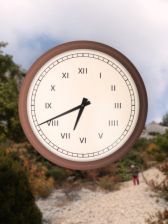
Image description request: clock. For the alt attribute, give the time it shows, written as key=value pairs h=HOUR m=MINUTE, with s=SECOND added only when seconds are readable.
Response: h=6 m=41
